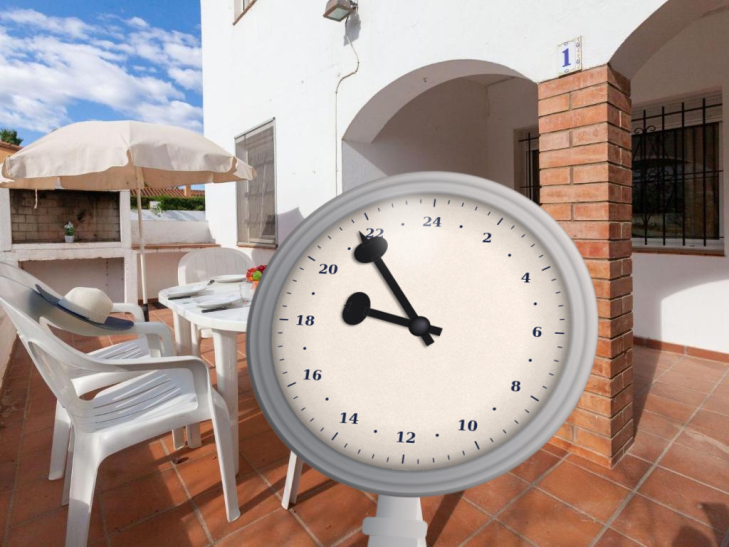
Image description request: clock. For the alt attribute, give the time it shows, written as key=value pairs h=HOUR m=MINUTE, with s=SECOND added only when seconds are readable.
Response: h=18 m=54
